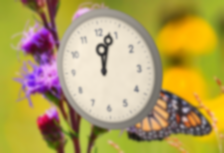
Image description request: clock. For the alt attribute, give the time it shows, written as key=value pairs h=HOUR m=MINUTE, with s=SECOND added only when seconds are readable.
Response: h=12 m=3
